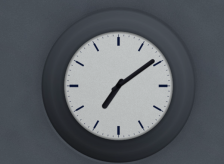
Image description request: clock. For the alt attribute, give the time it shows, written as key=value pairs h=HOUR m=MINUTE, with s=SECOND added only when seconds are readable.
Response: h=7 m=9
